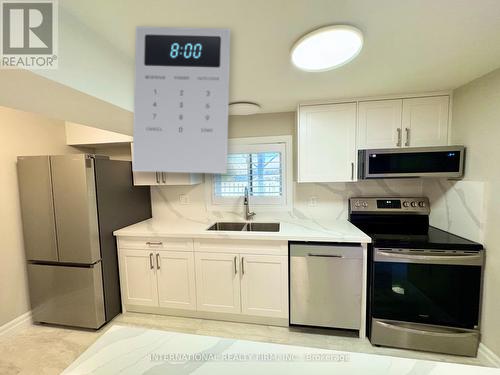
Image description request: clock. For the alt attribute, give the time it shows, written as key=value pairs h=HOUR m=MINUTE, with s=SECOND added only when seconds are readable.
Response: h=8 m=0
